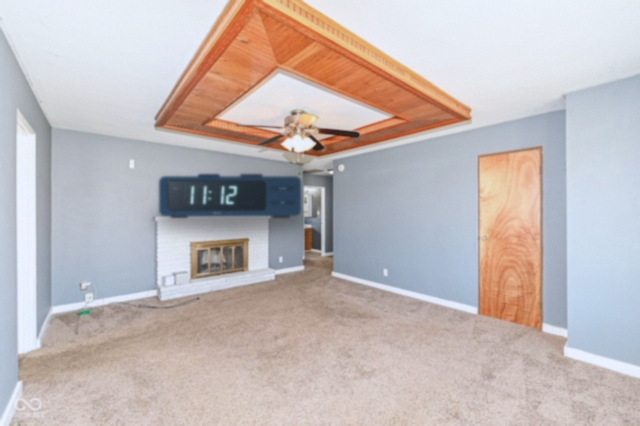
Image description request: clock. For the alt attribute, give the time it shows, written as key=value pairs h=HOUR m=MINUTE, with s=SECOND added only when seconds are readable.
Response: h=11 m=12
